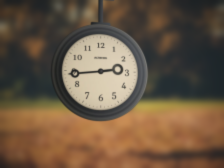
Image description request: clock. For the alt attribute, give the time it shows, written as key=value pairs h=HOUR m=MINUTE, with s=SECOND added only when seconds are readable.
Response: h=2 m=44
